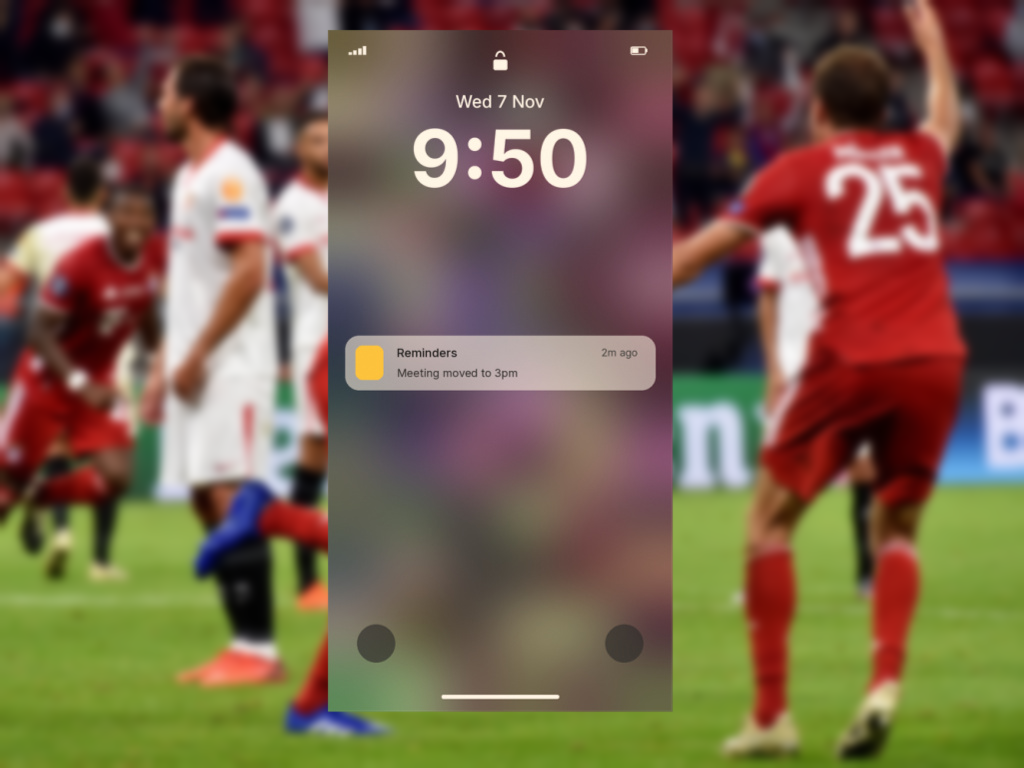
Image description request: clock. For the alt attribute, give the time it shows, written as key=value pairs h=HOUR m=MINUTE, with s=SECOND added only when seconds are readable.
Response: h=9 m=50
